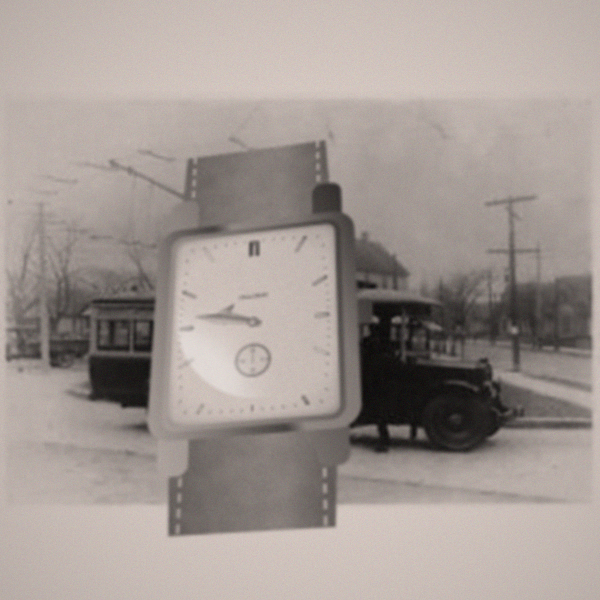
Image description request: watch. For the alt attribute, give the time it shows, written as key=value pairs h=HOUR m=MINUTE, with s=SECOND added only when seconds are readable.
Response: h=9 m=47
